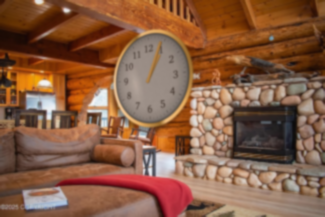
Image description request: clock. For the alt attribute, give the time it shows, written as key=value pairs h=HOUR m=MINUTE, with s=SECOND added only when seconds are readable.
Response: h=1 m=4
